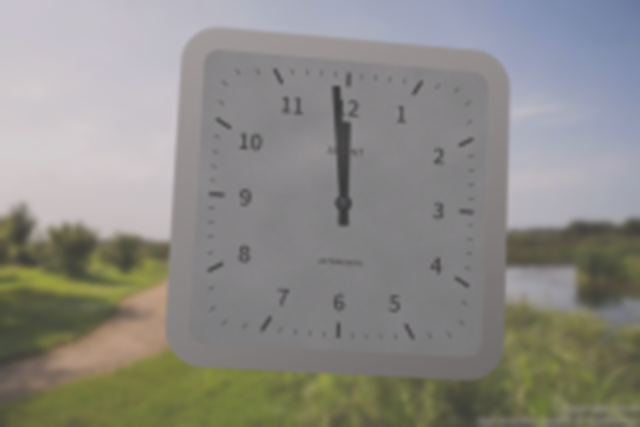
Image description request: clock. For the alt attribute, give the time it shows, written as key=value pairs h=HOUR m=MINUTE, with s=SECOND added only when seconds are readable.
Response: h=11 m=59
